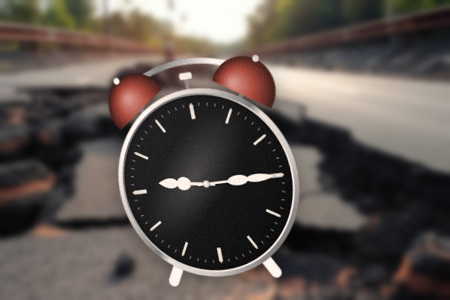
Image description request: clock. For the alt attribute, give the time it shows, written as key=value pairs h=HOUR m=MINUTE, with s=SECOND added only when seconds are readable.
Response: h=9 m=15
